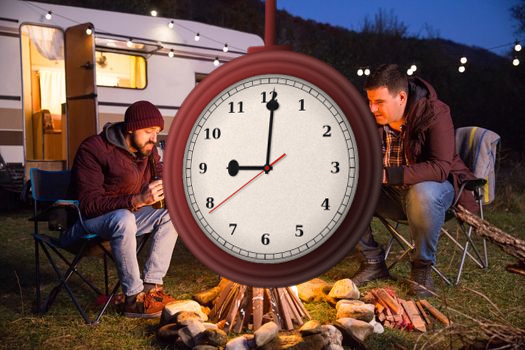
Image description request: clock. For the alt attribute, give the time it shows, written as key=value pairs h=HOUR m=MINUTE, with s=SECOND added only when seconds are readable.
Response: h=9 m=0 s=39
